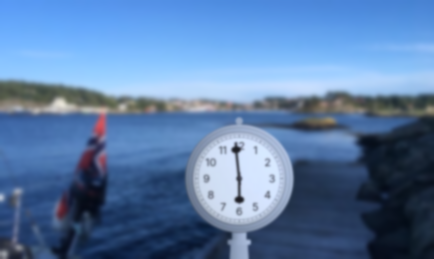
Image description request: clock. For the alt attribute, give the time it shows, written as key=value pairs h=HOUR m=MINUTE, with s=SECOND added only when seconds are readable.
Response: h=5 m=59
